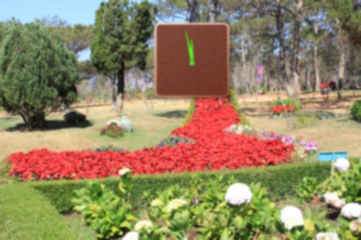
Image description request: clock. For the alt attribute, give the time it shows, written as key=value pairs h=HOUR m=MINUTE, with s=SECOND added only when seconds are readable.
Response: h=11 m=58
